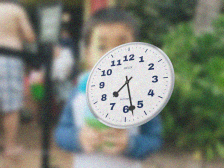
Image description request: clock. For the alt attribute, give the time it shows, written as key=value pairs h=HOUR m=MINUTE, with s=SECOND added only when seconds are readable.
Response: h=7 m=28
